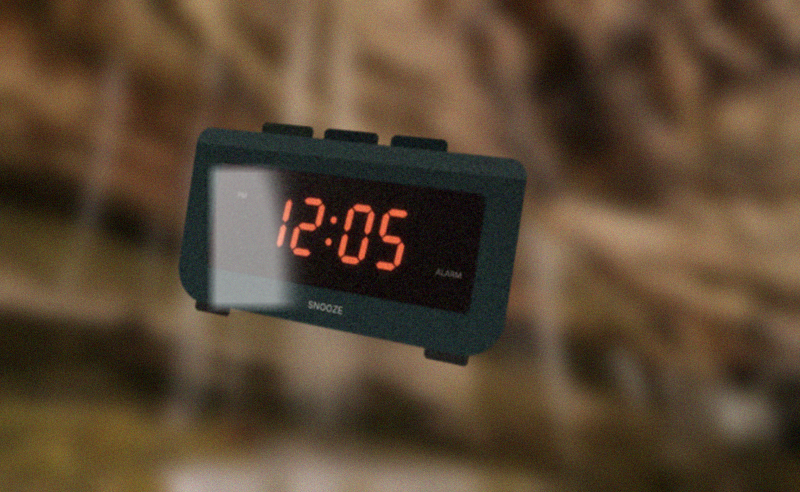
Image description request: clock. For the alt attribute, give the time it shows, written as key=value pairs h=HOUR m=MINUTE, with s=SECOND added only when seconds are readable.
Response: h=12 m=5
